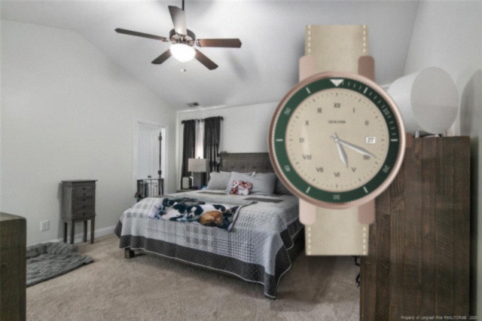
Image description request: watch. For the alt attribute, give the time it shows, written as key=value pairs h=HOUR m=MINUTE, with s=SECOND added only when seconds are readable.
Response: h=5 m=19
